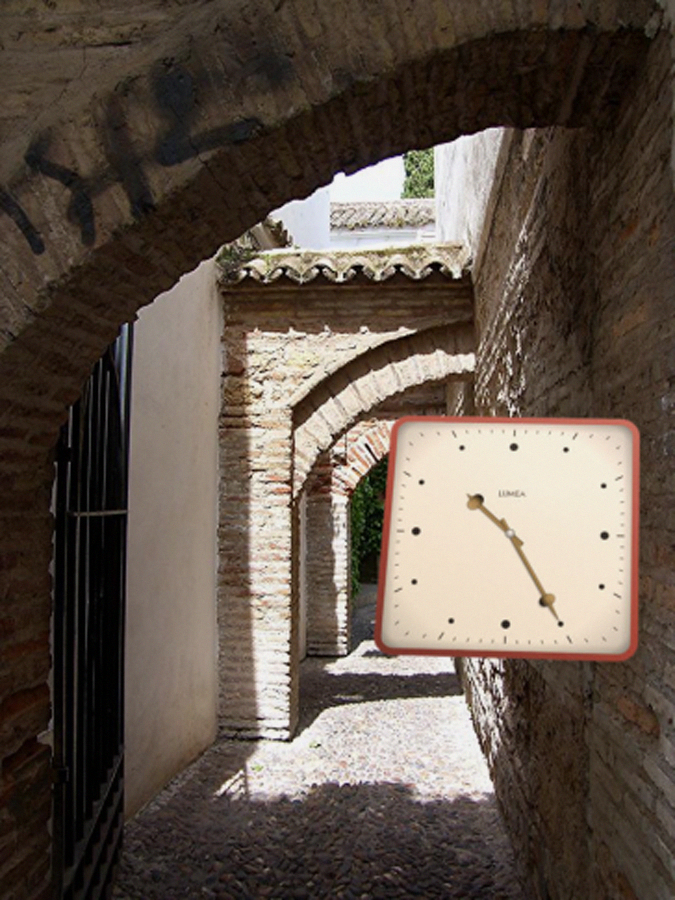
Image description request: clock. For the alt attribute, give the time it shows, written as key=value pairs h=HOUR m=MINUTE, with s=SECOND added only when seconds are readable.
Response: h=10 m=25
